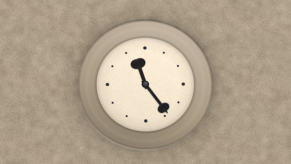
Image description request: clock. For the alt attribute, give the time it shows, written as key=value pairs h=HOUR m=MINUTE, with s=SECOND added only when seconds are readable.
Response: h=11 m=24
